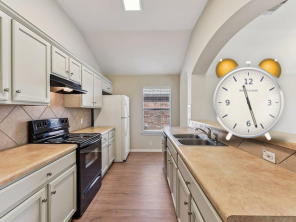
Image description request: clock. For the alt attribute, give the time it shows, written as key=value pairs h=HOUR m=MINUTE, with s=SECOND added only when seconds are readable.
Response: h=11 m=27
